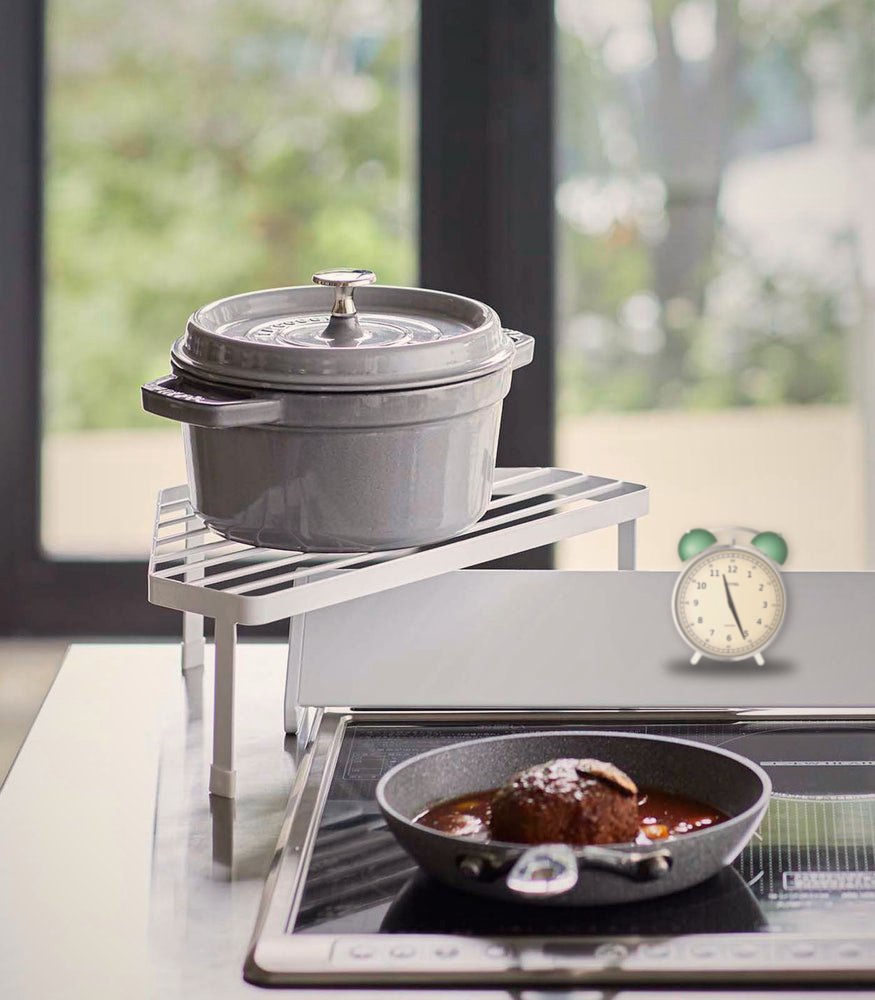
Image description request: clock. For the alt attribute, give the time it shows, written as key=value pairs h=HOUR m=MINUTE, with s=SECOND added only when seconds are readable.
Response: h=11 m=26
